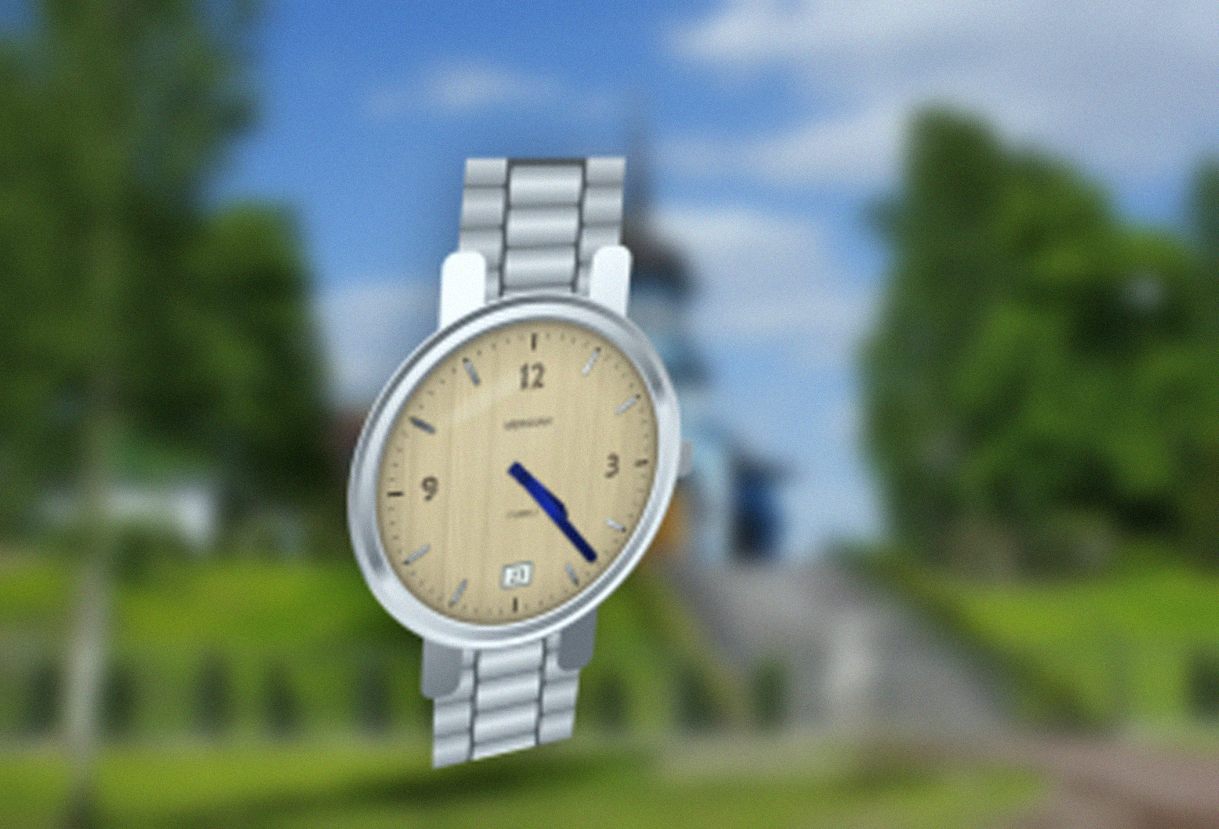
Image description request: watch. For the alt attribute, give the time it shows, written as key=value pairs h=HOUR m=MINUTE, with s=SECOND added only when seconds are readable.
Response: h=4 m=23
